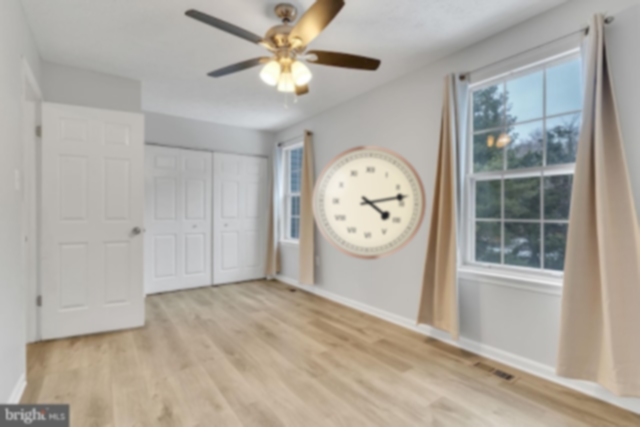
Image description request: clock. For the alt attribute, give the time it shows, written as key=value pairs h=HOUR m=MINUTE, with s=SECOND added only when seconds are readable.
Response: h=4 m=13
